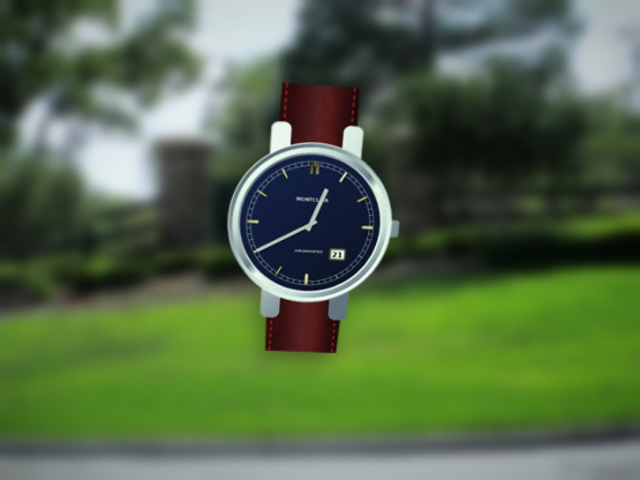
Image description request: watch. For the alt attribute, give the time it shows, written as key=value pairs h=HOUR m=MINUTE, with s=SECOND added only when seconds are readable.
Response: h=12 m=40
